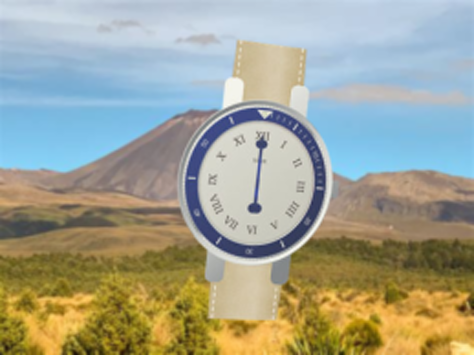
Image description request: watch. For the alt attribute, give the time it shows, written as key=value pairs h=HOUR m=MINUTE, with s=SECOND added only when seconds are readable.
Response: h=6 m=0
